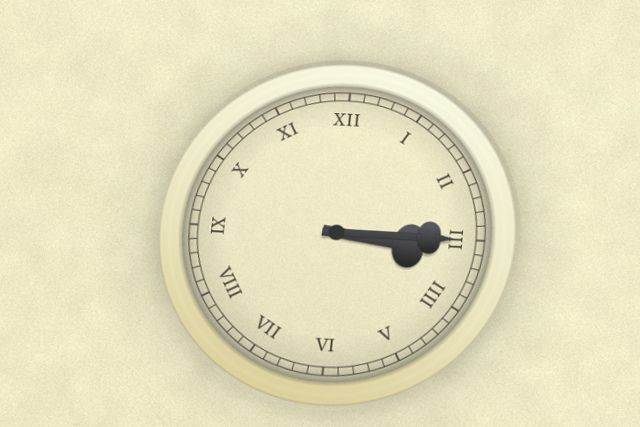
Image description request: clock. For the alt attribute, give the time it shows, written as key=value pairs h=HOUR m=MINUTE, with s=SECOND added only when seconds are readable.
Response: h=3 m=15
